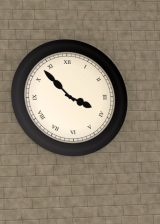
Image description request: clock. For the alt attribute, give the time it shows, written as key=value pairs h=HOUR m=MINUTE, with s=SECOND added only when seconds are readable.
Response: h=3 m=53
